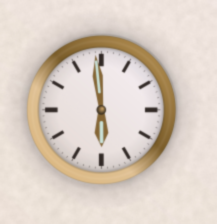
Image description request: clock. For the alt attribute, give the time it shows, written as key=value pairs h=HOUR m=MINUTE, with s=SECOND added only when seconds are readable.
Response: h=5 m=59
